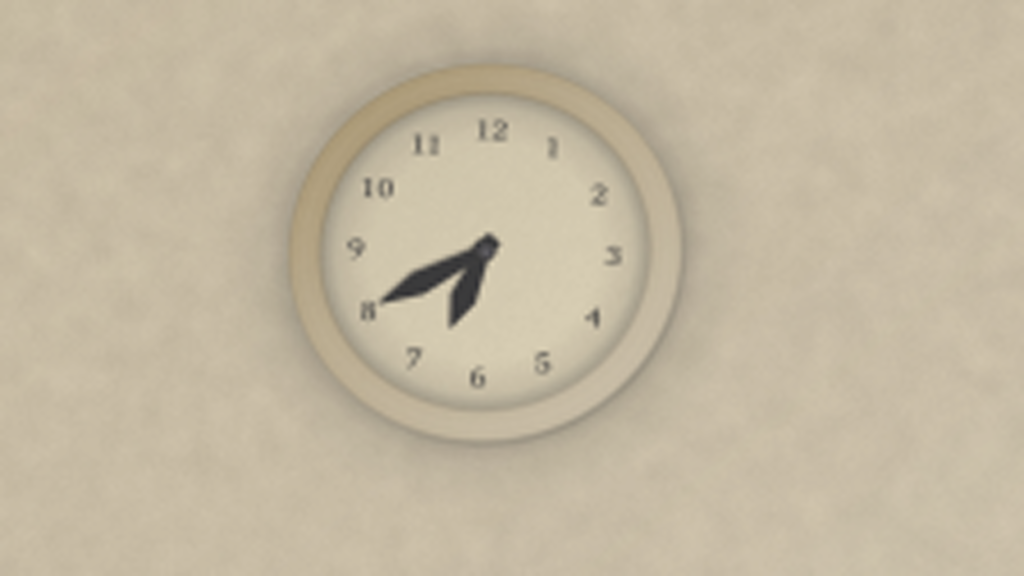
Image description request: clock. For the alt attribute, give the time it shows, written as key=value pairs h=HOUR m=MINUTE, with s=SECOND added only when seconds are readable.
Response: h=6 m=40
